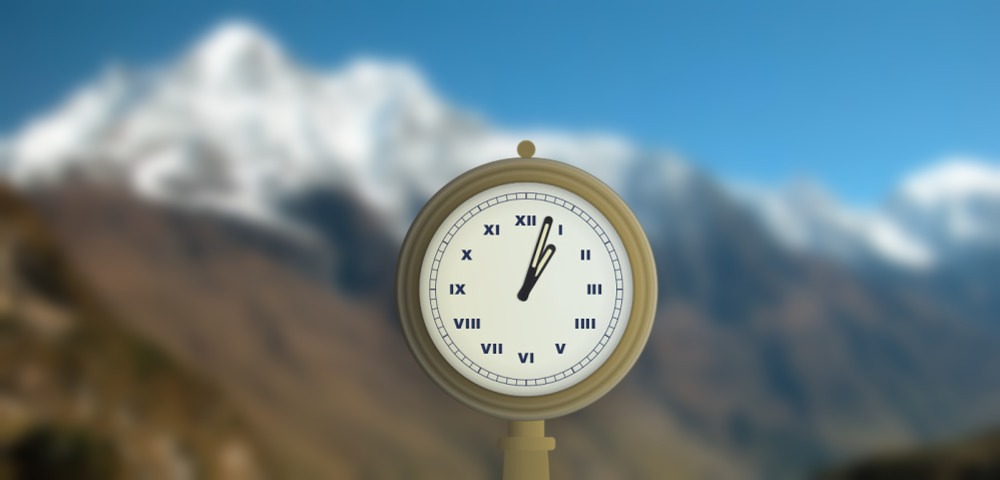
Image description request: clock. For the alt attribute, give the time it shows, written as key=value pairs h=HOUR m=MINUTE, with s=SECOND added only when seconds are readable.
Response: h=1 m=3
